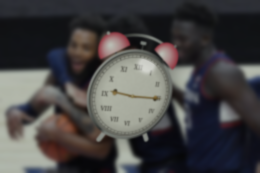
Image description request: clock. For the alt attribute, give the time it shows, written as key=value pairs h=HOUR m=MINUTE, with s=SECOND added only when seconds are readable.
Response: h=9 m=15
